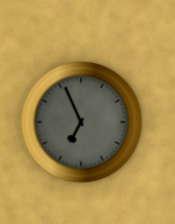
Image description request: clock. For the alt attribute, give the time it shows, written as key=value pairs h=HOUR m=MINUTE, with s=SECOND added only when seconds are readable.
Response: h=6 m=56
